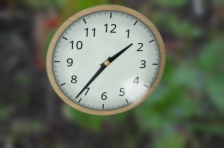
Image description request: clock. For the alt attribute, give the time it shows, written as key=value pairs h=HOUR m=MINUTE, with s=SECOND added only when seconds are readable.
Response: h=1 m=36
